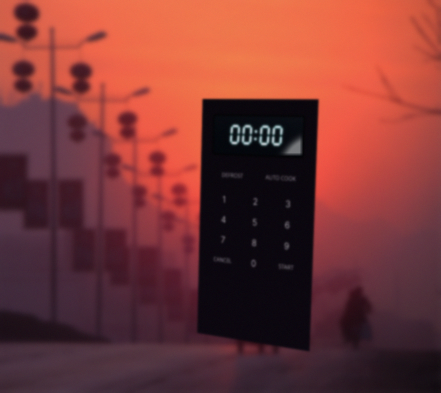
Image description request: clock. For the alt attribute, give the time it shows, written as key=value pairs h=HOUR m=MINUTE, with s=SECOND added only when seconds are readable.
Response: h=0 m=0
